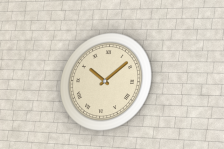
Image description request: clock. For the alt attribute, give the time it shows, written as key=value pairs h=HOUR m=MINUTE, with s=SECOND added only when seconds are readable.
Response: h=10 m=8
